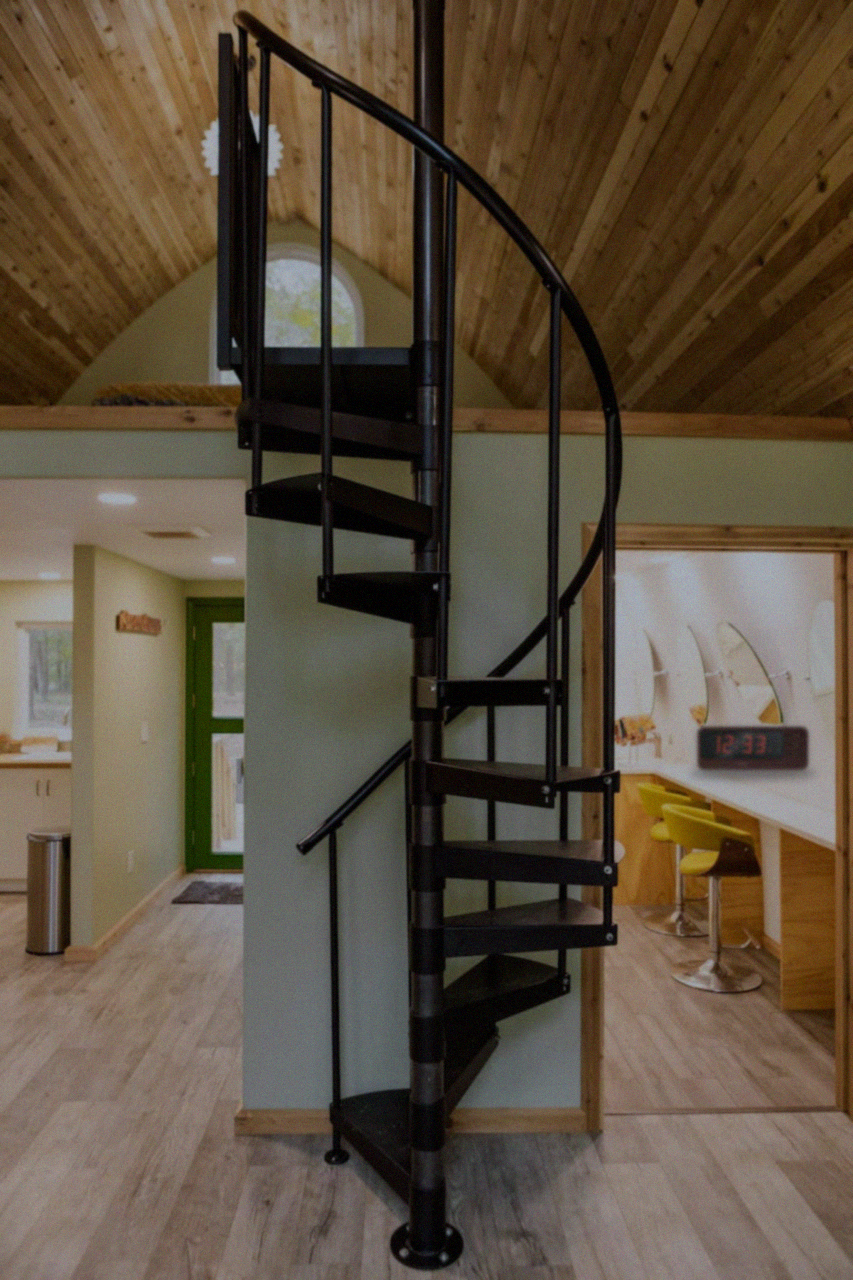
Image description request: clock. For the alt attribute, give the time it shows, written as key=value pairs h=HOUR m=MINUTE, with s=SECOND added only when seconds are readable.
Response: h=12 m=33
